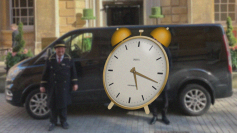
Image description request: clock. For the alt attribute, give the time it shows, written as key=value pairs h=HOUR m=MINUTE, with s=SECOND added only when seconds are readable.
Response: h=5 m=18
